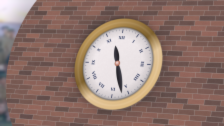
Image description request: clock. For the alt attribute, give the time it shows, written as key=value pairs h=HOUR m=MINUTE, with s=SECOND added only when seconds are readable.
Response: h=11 m=27
